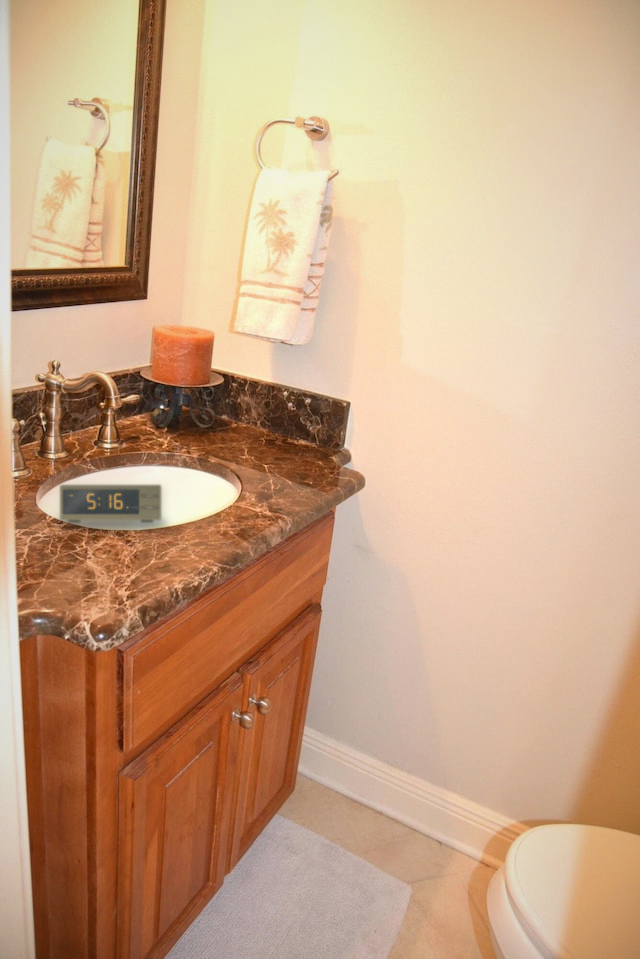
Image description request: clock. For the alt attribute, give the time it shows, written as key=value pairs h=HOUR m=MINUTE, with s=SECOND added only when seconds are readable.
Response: h=5 m=16
